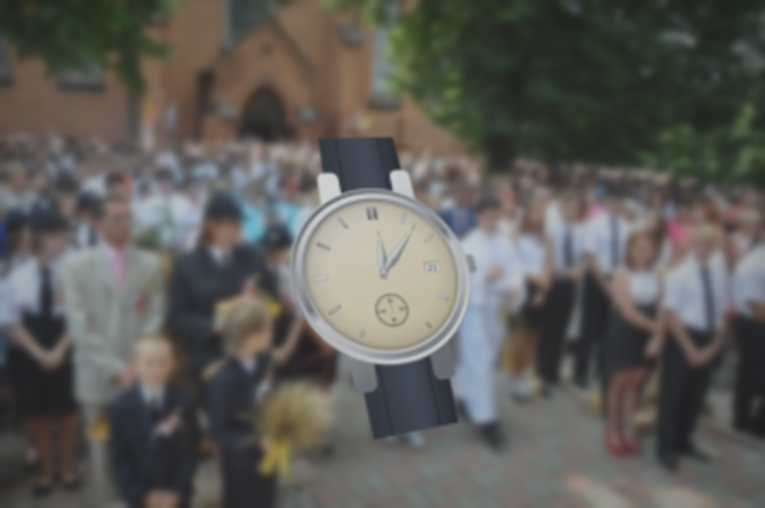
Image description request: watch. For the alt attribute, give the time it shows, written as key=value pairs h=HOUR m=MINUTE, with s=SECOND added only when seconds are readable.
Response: h=12 m=7
